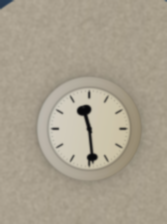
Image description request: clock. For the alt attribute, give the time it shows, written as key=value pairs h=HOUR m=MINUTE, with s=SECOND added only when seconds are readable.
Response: h=11 m=29
